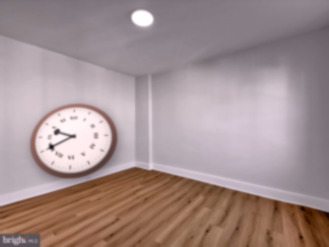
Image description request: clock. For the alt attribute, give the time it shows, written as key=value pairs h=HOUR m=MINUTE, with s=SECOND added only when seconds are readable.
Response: h=9 m=40
